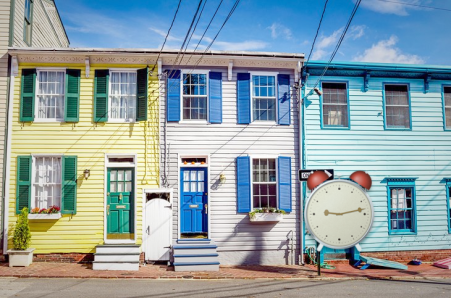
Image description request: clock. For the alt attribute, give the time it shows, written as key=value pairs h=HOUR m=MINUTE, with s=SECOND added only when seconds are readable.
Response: h=9 m=13
